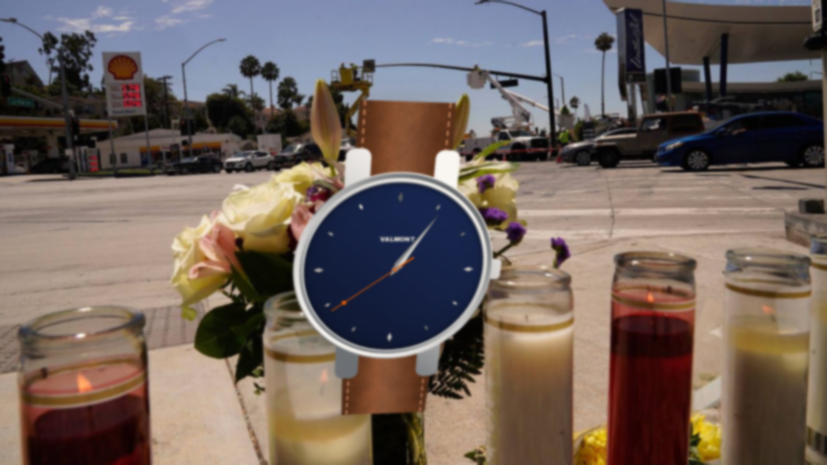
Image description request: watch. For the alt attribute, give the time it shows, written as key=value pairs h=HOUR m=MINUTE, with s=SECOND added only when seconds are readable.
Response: h=1 m=5 s=39
